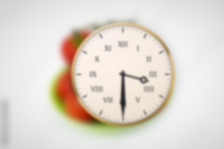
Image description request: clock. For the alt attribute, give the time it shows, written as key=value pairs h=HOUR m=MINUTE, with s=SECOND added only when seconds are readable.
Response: h=3 m=30
